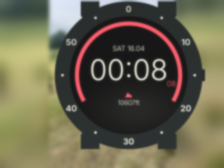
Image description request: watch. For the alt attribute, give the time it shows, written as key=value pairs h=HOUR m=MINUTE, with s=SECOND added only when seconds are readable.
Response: h=0 m=8
